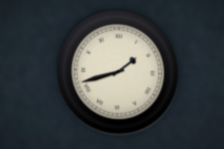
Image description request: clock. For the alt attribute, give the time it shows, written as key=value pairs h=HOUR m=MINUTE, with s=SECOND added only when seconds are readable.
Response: h=1 m=42
